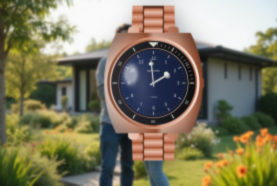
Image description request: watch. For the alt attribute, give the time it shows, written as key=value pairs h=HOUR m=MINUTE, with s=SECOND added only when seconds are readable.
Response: h=1 m=59
